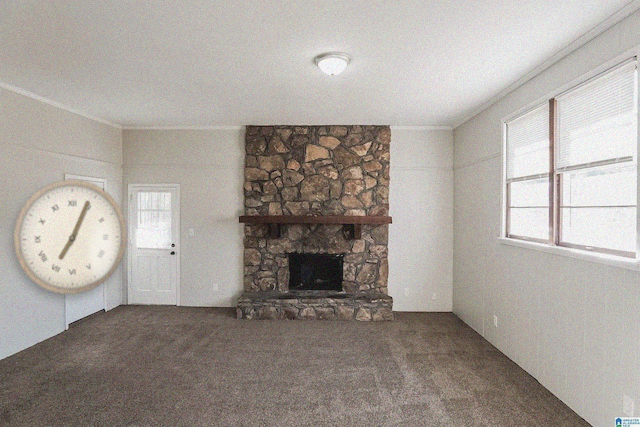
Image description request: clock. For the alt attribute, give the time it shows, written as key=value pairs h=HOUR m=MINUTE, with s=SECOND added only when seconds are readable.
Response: h=7 m=4
